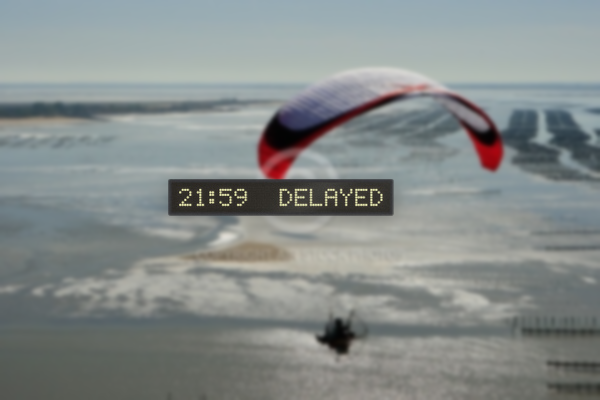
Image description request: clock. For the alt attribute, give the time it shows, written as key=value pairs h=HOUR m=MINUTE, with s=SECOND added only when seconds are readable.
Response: h=21 m=59
